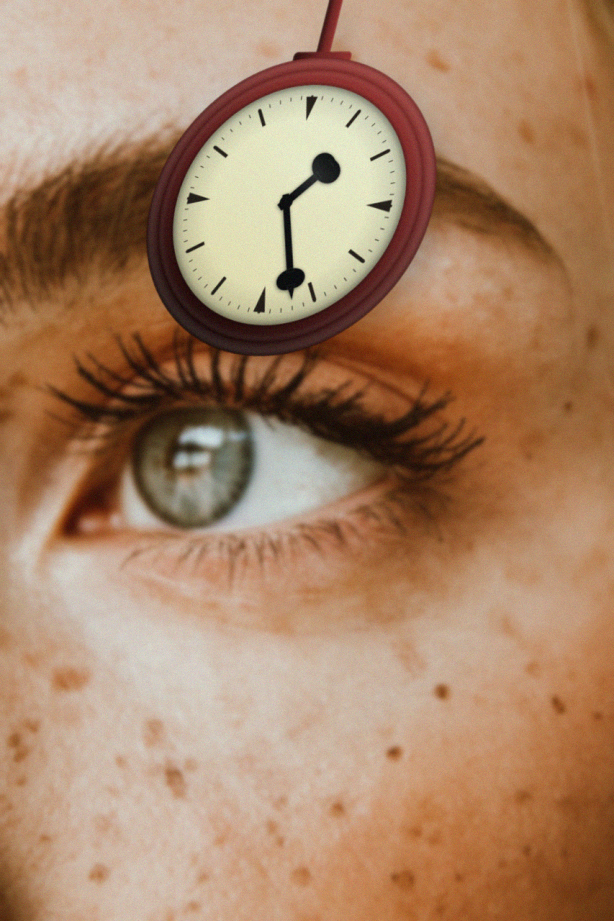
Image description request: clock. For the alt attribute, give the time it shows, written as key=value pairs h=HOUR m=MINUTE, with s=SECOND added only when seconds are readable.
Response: h=1 m=27
